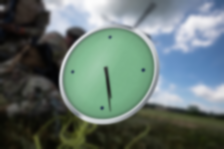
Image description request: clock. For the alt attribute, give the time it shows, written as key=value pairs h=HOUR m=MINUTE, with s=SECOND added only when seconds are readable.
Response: h=5 m=28
